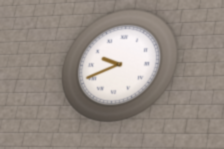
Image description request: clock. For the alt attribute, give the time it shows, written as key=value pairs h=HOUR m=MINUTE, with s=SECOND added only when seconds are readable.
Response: h=9 m=41
